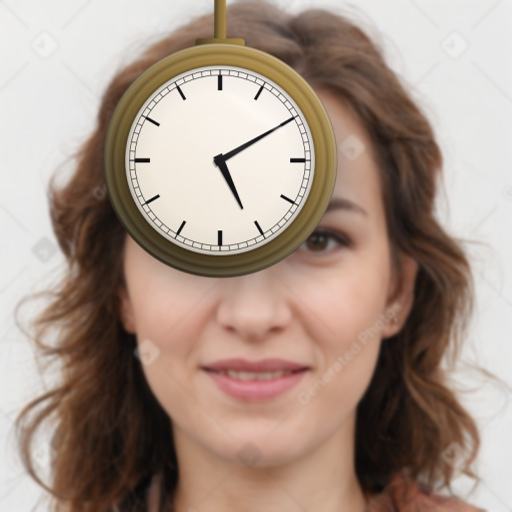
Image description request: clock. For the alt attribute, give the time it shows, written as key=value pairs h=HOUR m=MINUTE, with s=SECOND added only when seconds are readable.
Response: h=5 m=10
